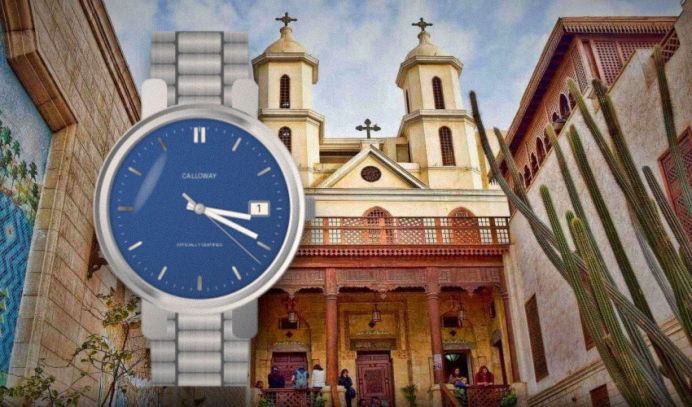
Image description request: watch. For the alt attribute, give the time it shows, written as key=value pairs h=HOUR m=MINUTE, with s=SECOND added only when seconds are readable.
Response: h=3 m=19 s=22
